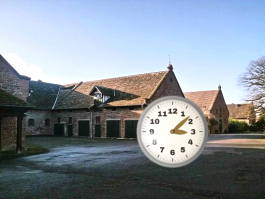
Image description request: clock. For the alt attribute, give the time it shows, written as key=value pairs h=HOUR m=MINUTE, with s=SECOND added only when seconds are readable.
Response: h=3 m=8
